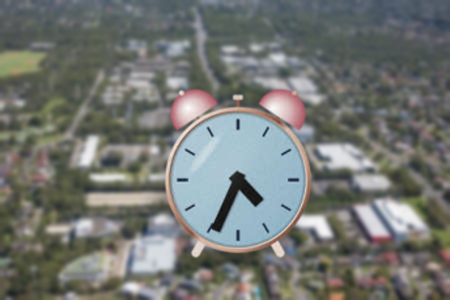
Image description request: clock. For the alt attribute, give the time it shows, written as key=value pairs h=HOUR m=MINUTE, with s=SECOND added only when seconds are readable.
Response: h=4 m=34
